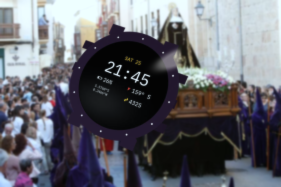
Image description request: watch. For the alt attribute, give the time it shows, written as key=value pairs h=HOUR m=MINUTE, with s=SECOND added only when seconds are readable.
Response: h=21 m=45
